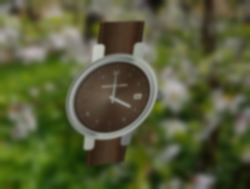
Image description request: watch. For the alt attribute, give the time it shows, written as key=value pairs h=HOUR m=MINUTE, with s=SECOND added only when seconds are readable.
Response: h=4 m=0
